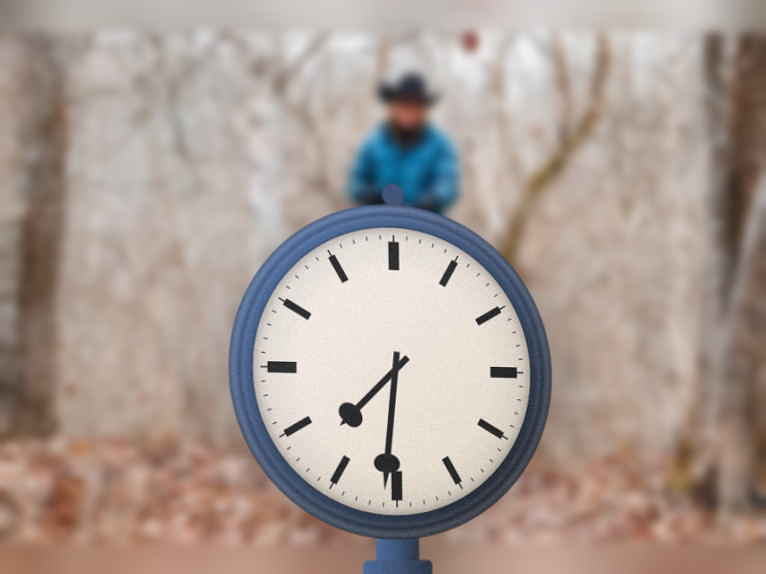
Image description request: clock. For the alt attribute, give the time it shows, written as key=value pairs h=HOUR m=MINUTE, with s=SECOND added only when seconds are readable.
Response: h=7 m=31
